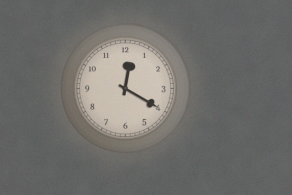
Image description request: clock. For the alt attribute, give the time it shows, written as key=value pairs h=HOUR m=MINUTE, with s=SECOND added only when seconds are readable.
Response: h=12 m=20
